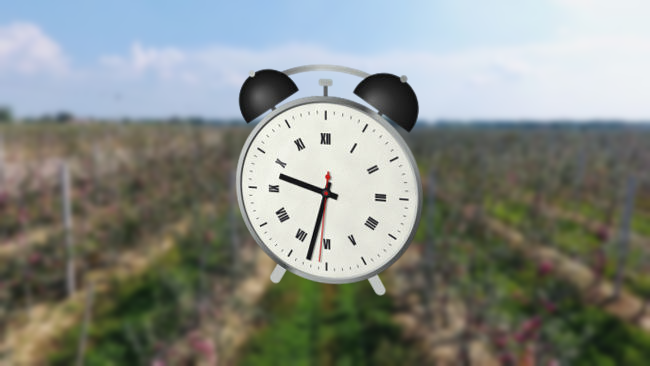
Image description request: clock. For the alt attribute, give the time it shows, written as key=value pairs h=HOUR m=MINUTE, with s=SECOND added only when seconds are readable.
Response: h=9 m=32 s=31
